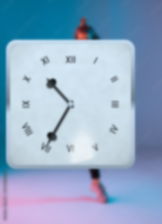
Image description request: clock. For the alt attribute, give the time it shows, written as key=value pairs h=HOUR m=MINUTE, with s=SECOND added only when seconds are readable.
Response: h=10 m=35
